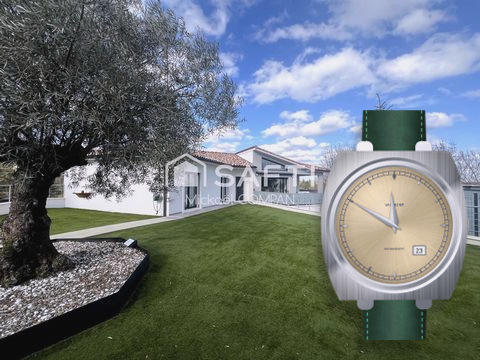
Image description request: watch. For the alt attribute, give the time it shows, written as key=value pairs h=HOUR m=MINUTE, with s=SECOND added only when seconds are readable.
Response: h=11 m=50
